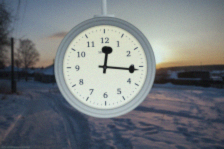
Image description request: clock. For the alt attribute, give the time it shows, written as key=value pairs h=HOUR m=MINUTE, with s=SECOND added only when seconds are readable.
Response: h=12 m=16
